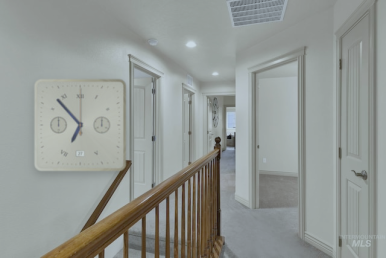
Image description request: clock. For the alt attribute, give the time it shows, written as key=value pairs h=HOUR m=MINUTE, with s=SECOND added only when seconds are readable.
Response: h=6 m=53
